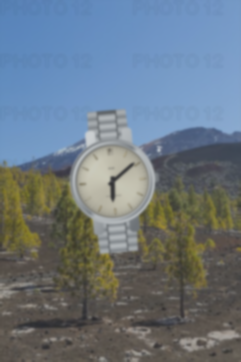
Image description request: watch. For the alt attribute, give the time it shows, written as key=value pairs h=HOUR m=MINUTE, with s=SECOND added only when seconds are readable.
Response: h=6 m=9
